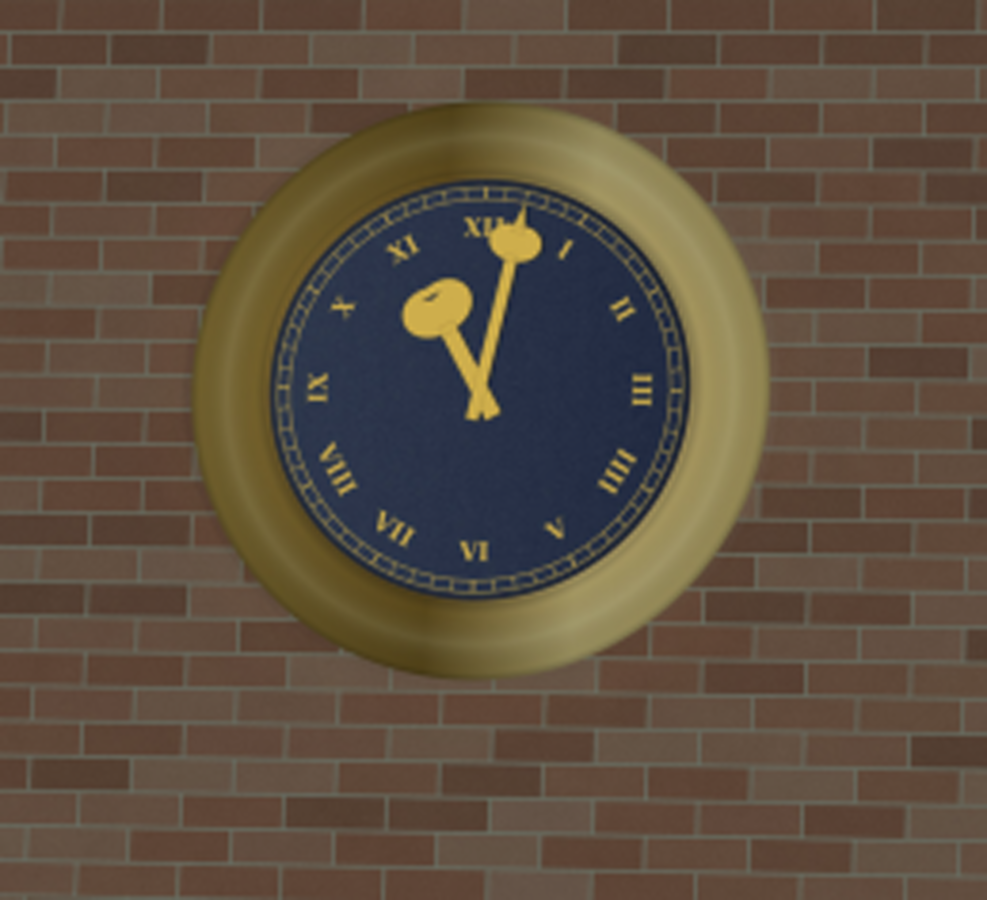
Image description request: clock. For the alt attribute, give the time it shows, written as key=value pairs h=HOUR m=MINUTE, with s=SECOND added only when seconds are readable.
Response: h=11 m=2
